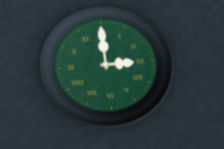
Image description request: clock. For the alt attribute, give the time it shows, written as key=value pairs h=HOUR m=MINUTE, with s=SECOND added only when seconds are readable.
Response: h=3 m=0
